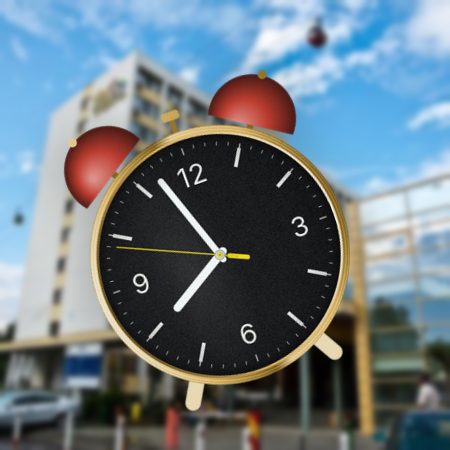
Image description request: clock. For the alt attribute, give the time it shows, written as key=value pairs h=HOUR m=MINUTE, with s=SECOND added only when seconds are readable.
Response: h=7 m=56 s=49
